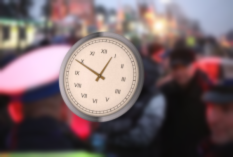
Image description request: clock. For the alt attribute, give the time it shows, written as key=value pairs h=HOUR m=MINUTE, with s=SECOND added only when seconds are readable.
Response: h=12 m=49
